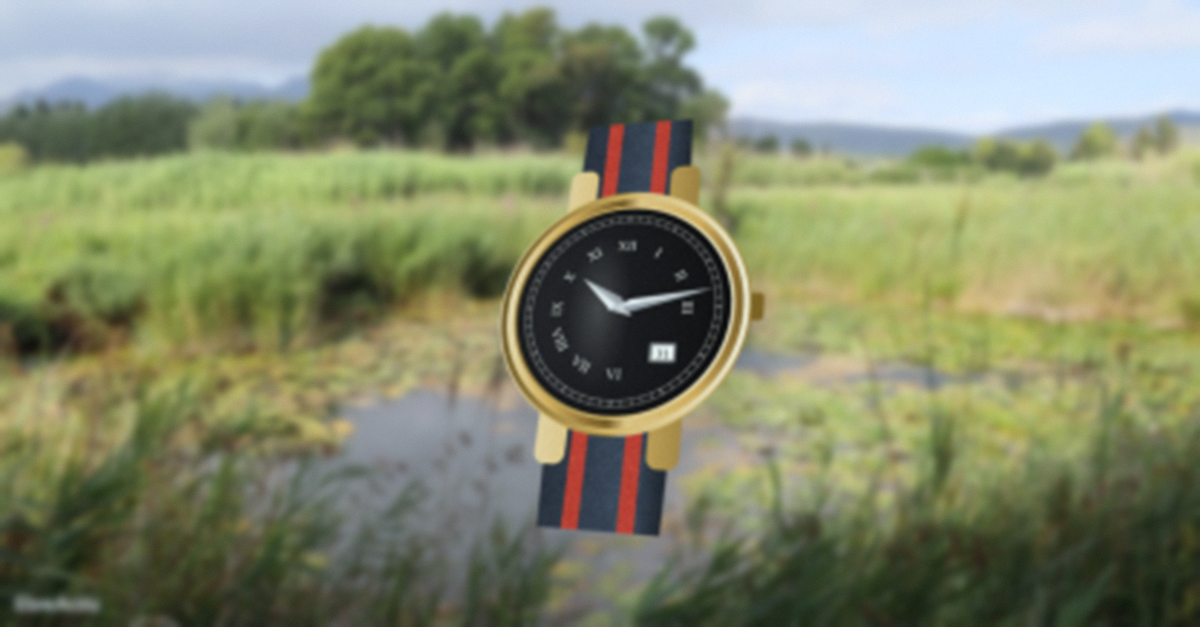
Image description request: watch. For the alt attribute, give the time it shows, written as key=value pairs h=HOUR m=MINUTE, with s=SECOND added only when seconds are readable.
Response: h=10 m=13
